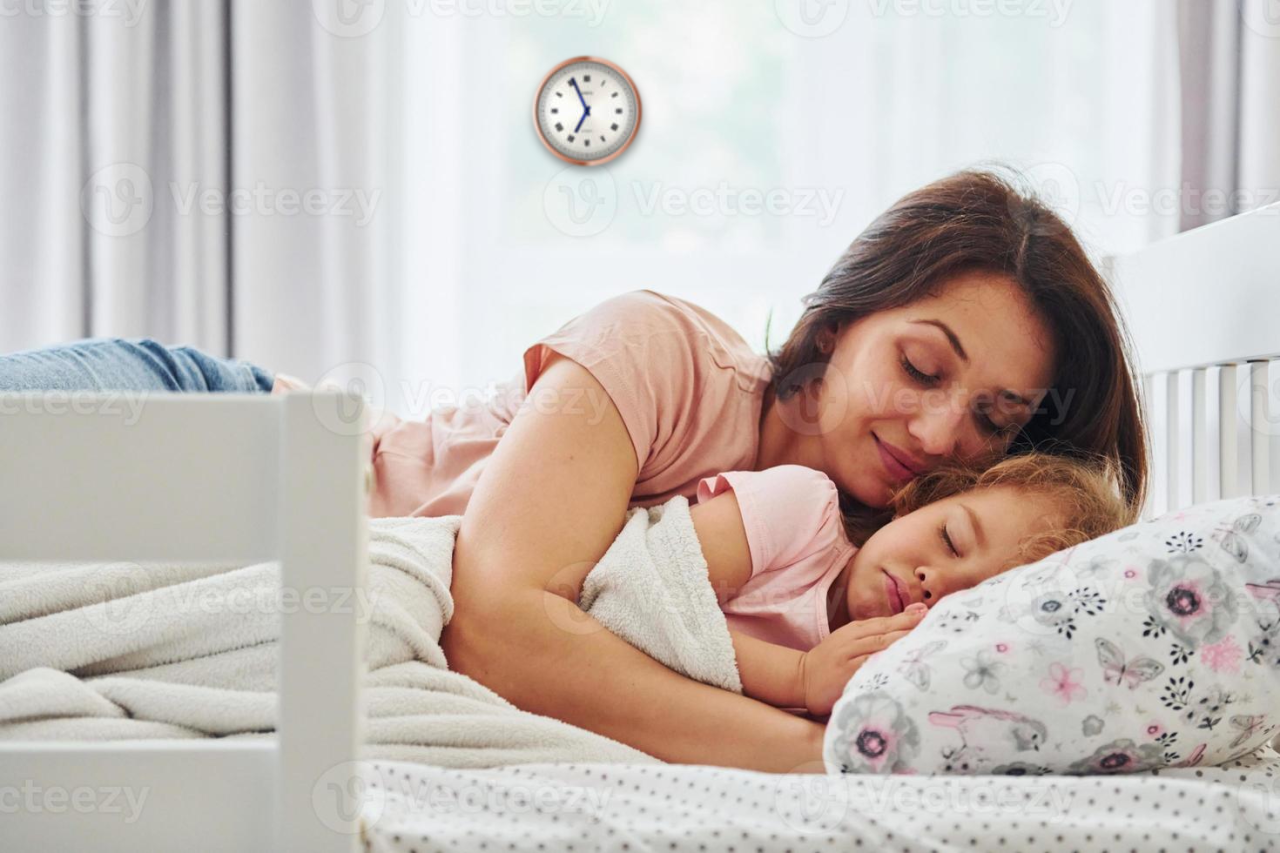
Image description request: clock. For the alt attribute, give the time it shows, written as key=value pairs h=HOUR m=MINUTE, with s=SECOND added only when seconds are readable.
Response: h=6 m=56
